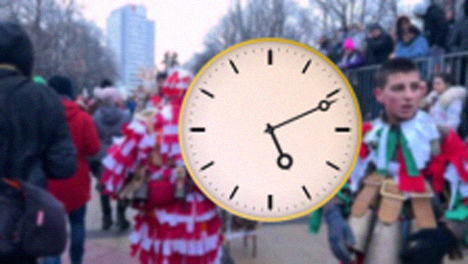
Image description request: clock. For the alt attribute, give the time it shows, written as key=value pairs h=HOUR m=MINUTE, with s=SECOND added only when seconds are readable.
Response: h=5 m=11
